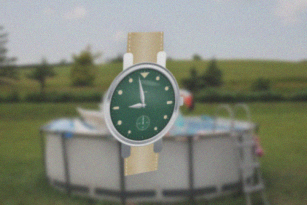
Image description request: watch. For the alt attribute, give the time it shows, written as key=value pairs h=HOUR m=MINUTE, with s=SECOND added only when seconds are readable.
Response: h=8 m=58
